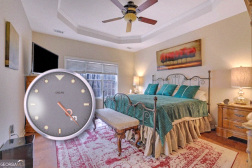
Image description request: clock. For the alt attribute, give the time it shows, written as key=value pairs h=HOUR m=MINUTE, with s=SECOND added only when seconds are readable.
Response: h=4 m=23
